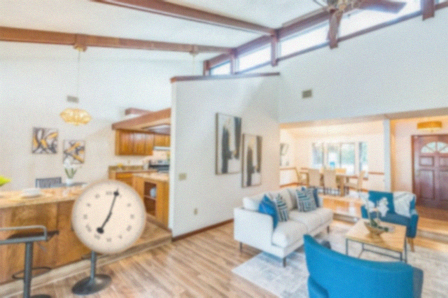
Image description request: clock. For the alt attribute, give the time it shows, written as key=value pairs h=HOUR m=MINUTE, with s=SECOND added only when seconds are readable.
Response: h=7 m=3
